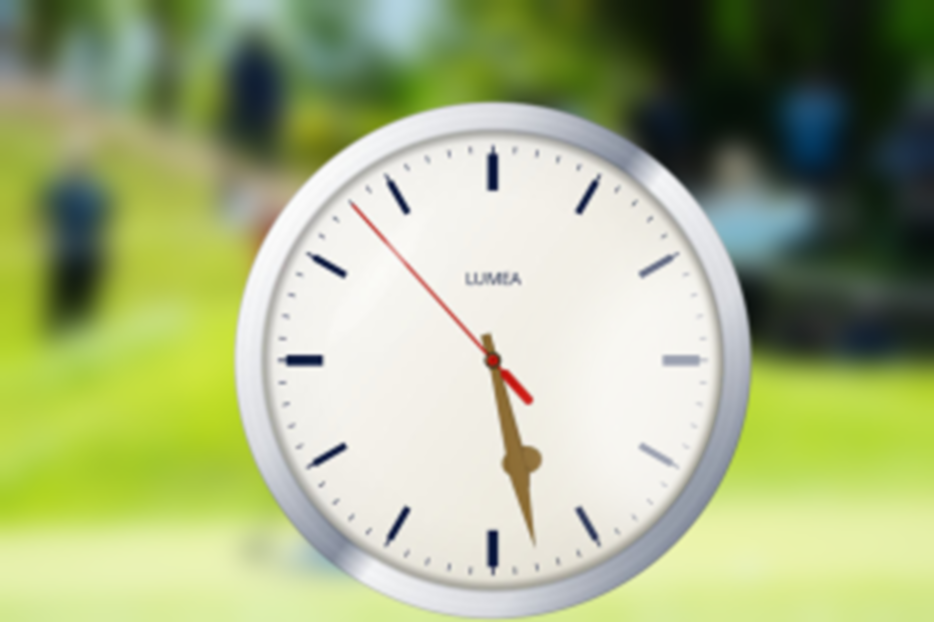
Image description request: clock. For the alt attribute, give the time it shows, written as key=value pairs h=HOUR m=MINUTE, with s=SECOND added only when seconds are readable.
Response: h=5 m=27 s=53
